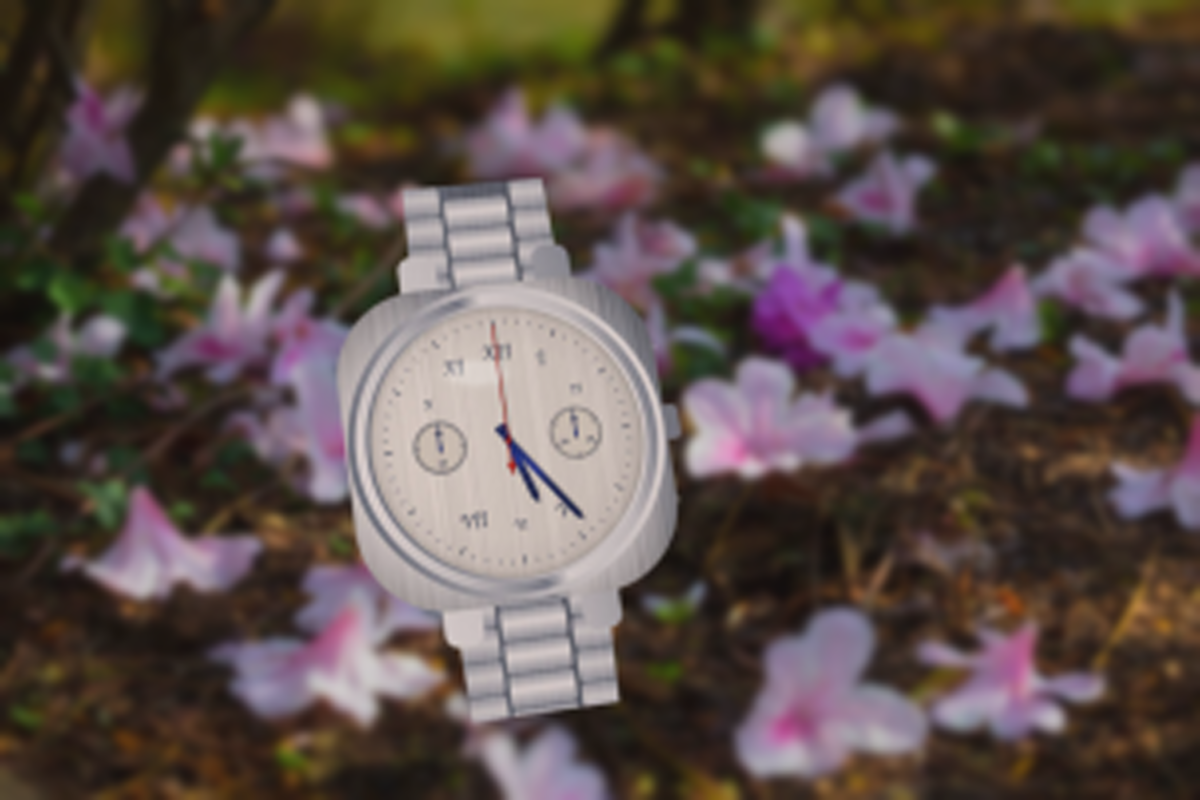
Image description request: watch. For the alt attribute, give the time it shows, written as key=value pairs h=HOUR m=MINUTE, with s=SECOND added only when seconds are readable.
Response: h=5 m=24
